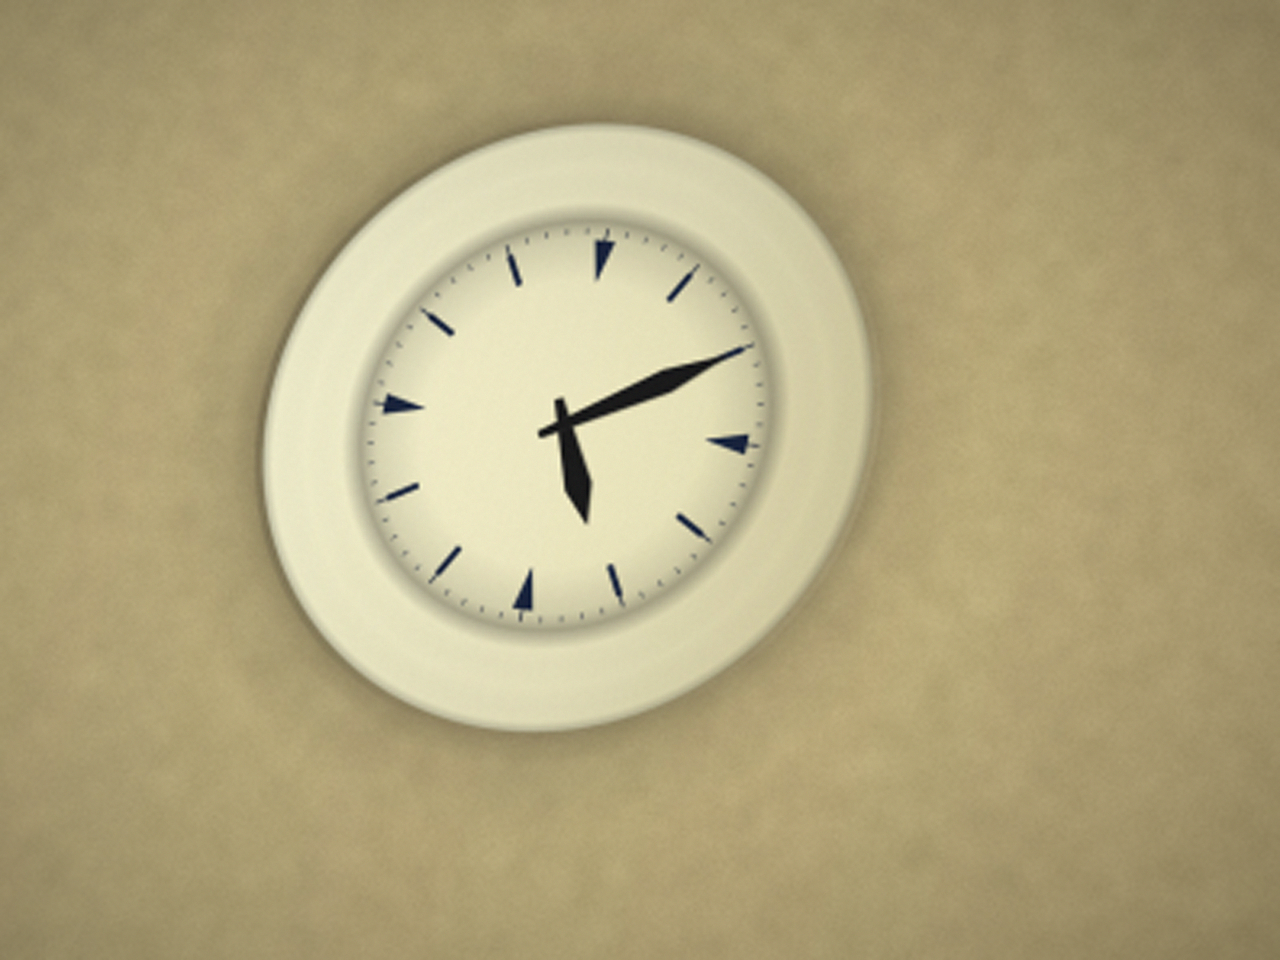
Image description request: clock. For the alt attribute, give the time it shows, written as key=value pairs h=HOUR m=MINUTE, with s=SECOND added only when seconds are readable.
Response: h=5 m=10
